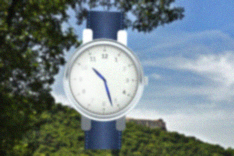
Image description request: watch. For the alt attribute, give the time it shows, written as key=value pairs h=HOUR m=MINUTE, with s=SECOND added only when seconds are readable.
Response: h=10 m=27
